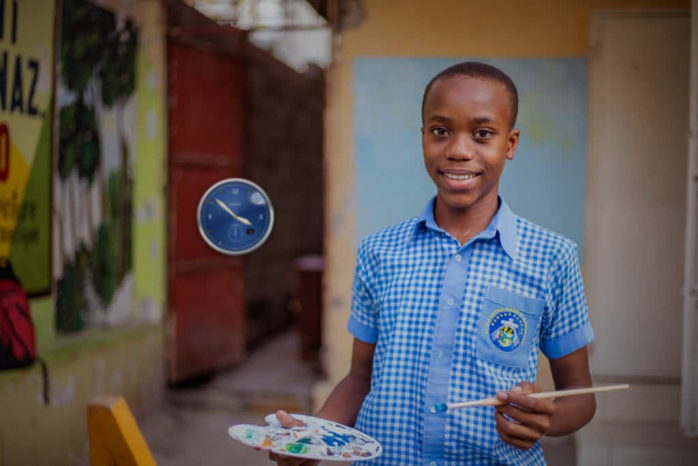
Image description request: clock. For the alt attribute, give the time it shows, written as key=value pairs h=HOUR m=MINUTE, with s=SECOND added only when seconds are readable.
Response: h=3 m=52
